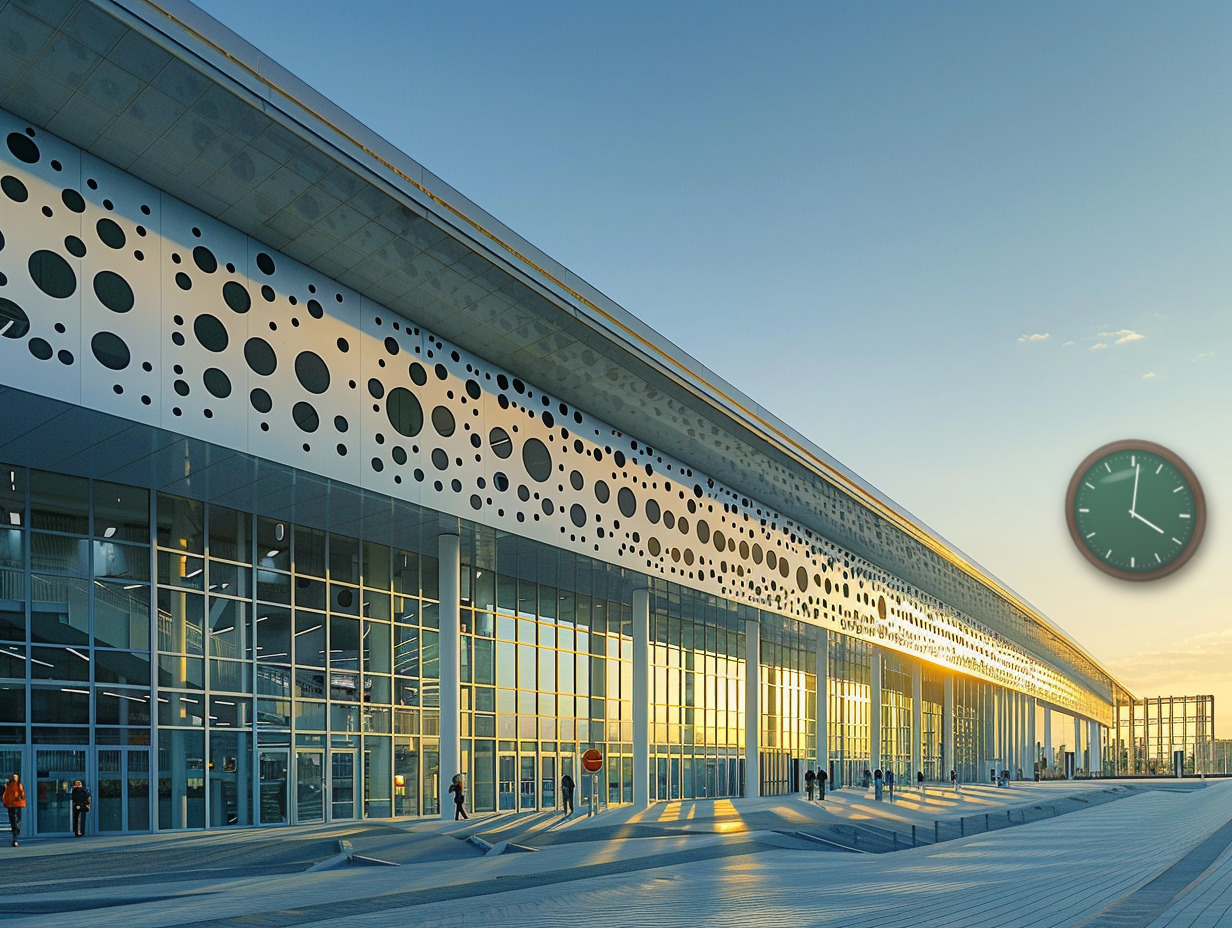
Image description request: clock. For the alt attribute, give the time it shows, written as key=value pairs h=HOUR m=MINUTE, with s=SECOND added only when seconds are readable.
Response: h=4 m=1
